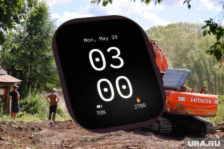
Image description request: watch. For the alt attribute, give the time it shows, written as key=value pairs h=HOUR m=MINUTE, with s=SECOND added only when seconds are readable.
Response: h=3 m=0
